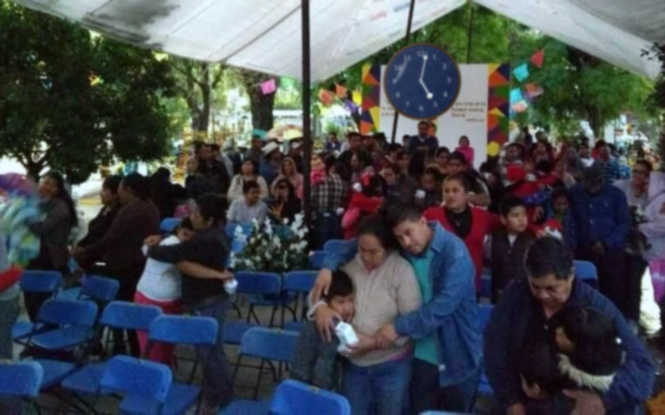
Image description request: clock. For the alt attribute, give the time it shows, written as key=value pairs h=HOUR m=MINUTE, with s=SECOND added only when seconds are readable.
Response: h=5 m=2
